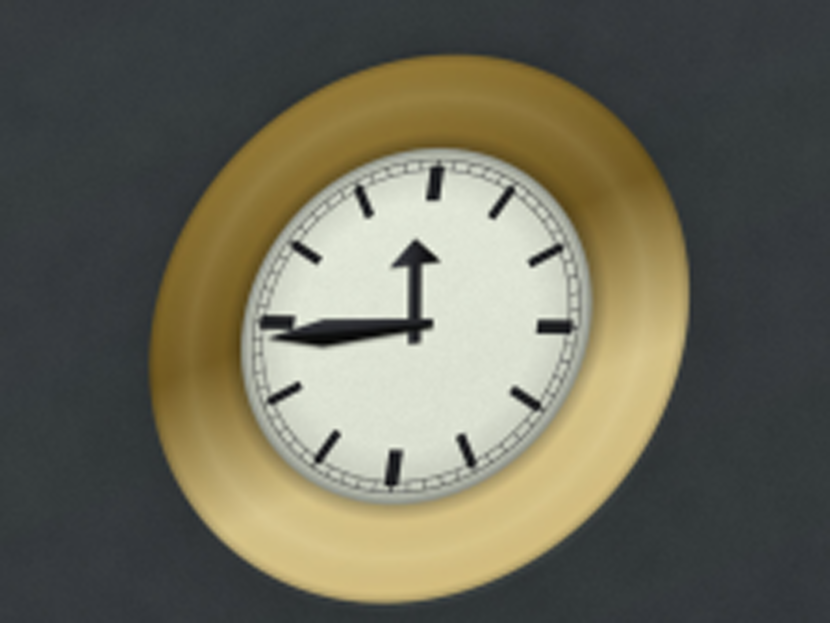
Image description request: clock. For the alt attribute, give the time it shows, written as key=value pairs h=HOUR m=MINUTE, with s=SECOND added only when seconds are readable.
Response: h=11 m=44
